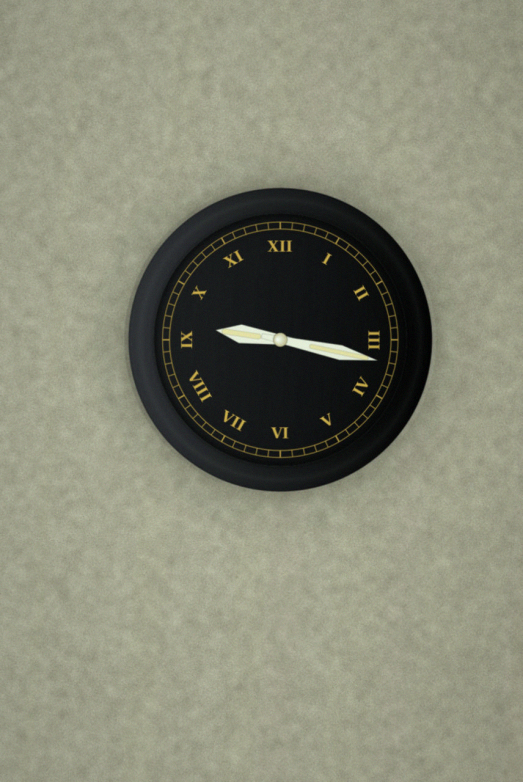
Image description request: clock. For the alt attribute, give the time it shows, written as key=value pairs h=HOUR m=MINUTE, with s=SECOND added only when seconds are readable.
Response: h=9 m=17
